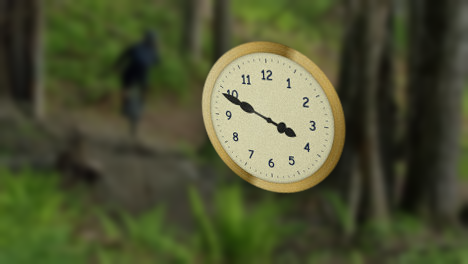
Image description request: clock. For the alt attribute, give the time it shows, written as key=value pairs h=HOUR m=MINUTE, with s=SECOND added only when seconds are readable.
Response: h=3 m=49
